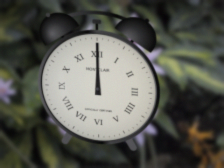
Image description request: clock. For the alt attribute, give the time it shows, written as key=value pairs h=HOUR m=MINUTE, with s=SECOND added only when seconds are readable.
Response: h=12 m=0
